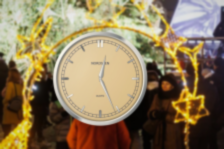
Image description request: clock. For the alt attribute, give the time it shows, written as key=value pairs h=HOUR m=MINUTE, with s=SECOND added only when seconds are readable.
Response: h=12 m=26
